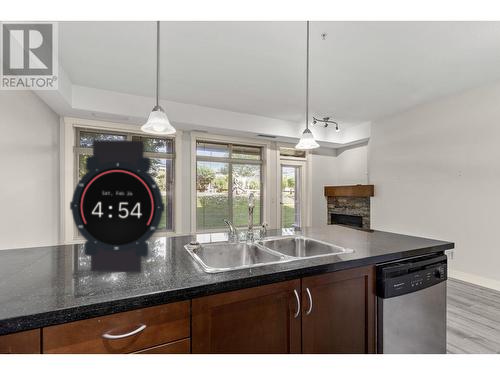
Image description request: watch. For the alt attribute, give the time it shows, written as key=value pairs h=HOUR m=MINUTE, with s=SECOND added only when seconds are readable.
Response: h=4 m=54
